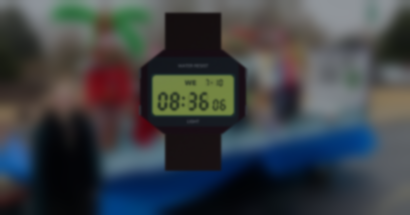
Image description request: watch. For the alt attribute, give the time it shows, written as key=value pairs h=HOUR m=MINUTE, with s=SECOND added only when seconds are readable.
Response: h=8 m=36 s=6
